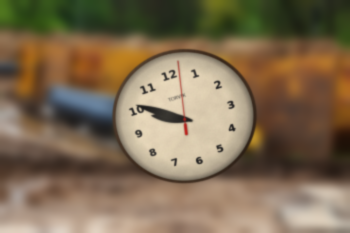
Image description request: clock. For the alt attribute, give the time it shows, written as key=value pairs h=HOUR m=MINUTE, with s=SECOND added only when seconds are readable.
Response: h=9 m=51 s=2
